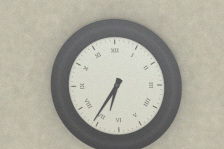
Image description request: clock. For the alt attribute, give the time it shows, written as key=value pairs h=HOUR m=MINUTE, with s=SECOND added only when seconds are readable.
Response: h=6 m=36
